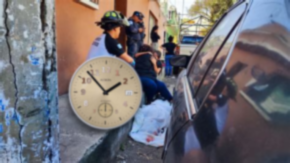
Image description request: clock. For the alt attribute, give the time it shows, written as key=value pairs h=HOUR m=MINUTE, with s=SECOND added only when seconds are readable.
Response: h=1 m=53
